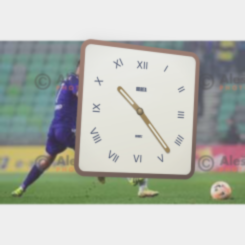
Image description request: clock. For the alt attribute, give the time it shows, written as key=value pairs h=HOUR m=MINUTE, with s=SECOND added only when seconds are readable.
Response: h=10 m=23
